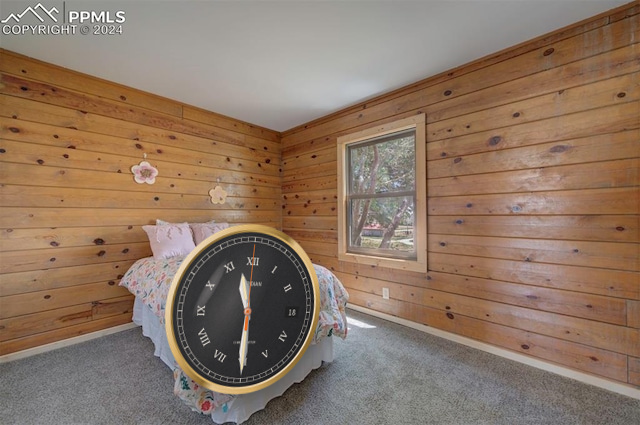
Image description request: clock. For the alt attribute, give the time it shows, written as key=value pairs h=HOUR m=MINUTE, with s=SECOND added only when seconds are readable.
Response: h=11 m=30 s=0
